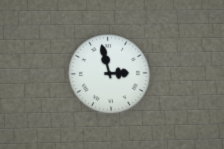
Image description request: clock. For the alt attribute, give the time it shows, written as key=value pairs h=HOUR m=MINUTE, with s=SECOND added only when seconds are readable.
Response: h=2 m=58
